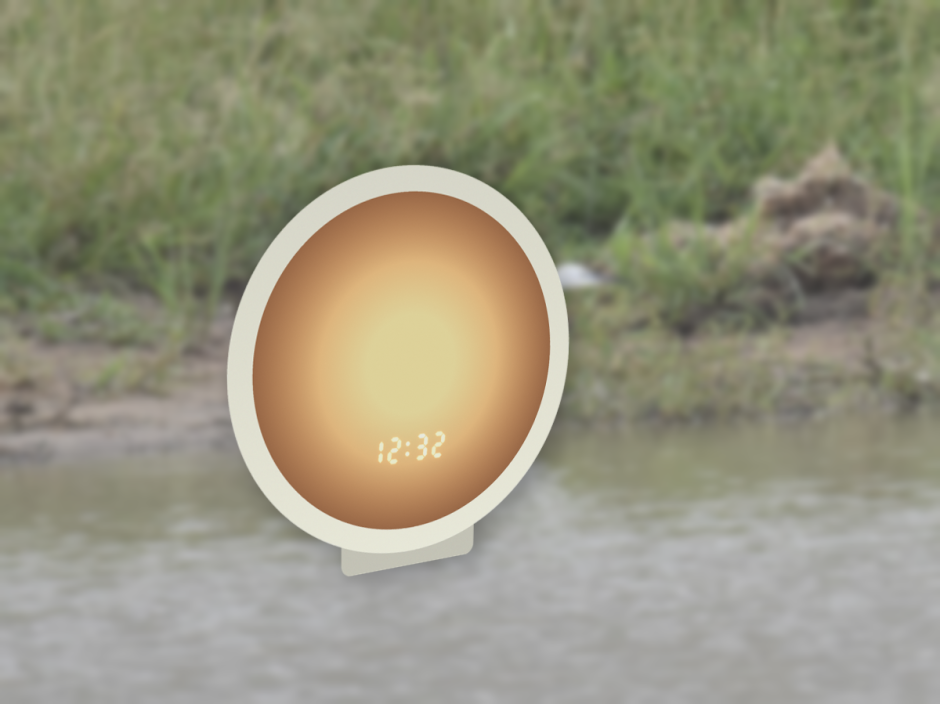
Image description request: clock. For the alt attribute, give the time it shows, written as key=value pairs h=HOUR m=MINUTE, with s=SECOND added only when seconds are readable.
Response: h=12 m=32
